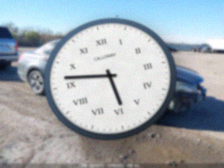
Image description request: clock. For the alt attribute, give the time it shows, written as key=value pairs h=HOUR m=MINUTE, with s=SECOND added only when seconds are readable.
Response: h=5 m=47
